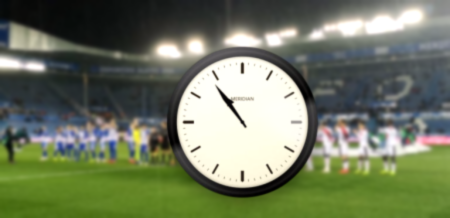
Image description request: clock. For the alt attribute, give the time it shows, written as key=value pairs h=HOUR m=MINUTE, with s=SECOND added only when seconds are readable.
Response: h=10 m=54
